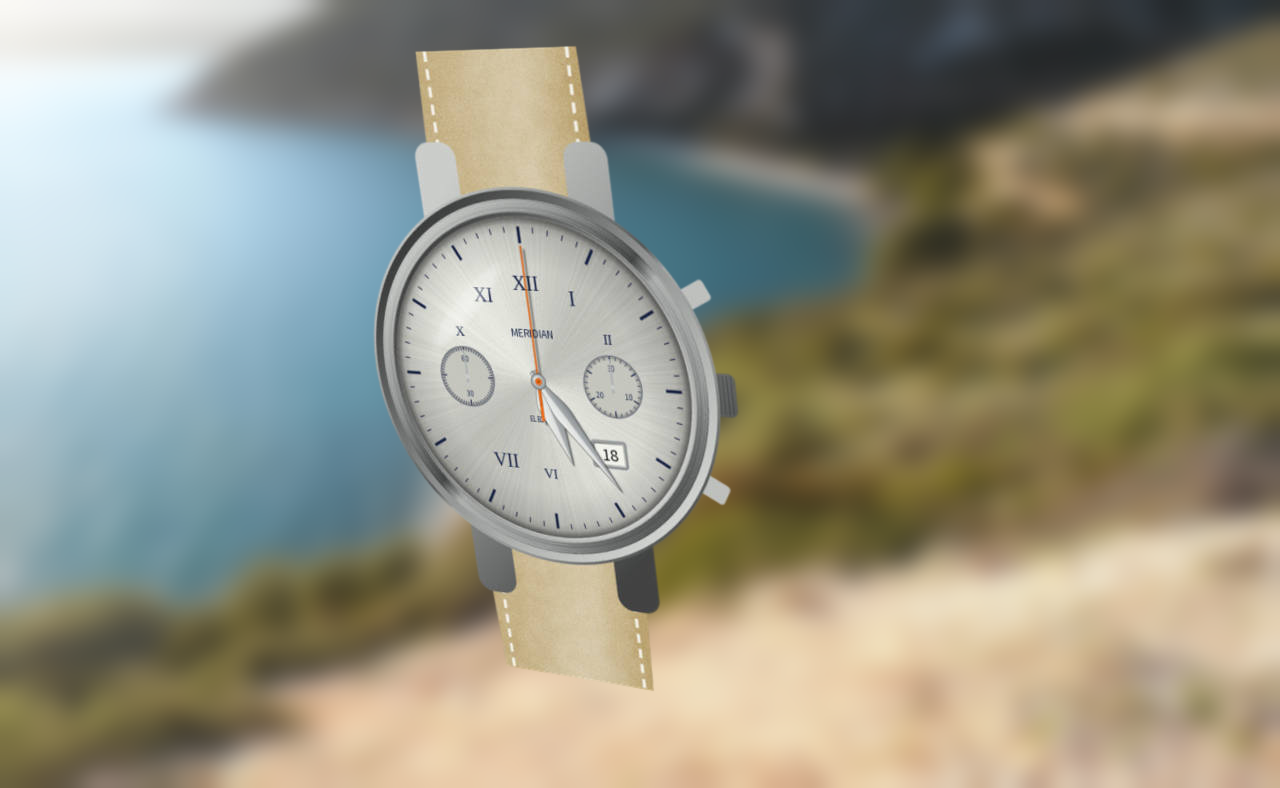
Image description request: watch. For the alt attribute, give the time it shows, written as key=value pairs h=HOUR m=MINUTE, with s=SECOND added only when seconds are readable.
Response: h=5 m=24
